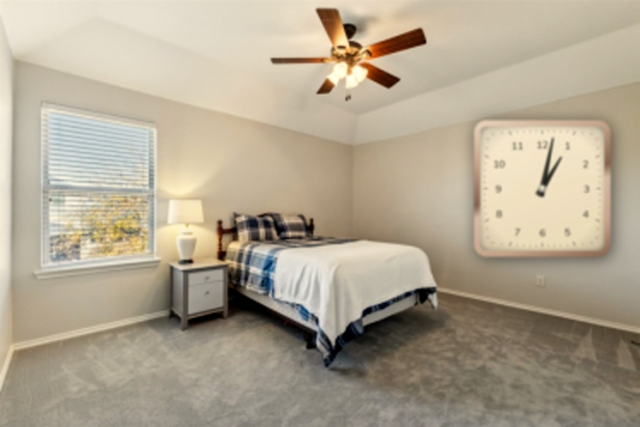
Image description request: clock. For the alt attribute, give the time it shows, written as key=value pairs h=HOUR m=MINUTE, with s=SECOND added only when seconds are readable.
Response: h=1 m=2
